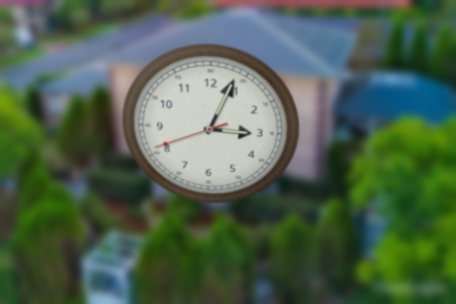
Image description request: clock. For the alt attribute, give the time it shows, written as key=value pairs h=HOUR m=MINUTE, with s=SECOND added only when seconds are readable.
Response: h=3 m=3 s=41
